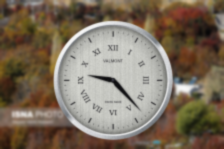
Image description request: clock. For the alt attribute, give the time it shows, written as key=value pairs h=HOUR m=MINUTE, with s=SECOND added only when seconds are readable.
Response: h=9 m=23
